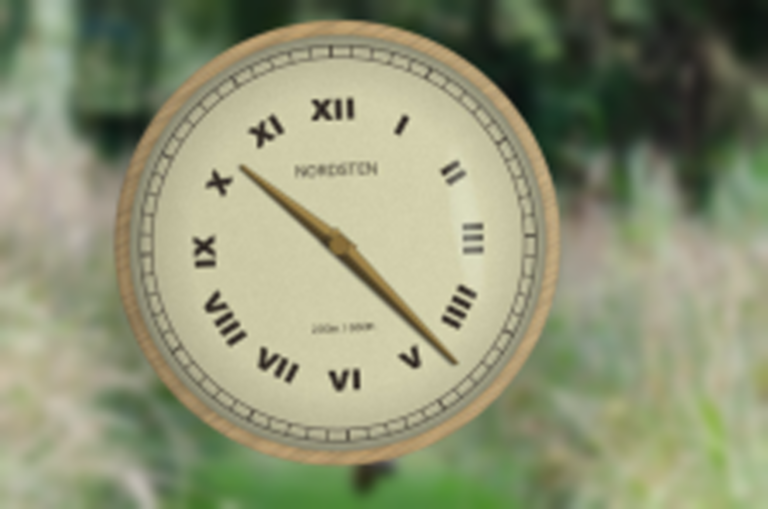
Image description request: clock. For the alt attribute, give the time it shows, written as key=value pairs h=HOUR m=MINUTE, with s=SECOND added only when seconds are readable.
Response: h=10 m=23
